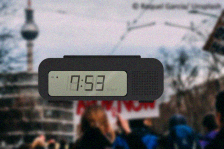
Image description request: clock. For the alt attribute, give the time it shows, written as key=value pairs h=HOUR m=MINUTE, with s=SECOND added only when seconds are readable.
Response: h=7 m=53
